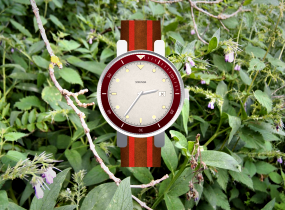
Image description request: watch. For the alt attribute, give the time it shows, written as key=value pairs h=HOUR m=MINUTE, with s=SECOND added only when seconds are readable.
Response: h=2 m=36
